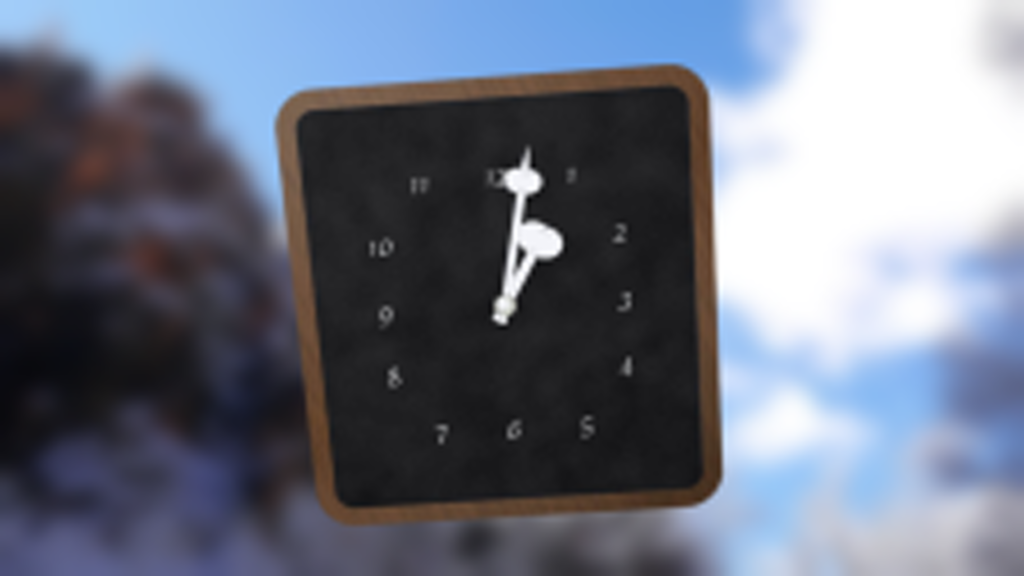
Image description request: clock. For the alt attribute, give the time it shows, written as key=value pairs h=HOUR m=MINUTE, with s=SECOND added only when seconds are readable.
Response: h=1 m=2
